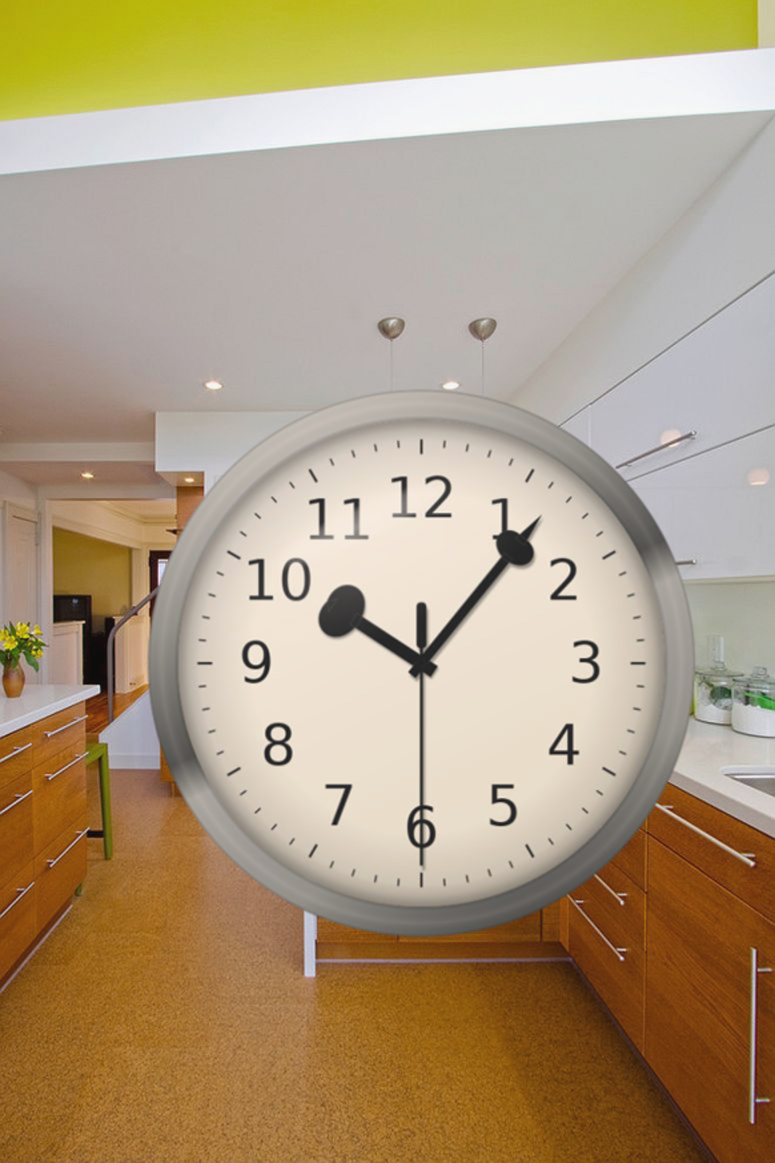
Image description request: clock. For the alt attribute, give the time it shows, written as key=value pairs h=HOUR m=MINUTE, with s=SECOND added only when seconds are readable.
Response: h=10 m=6 s=30
